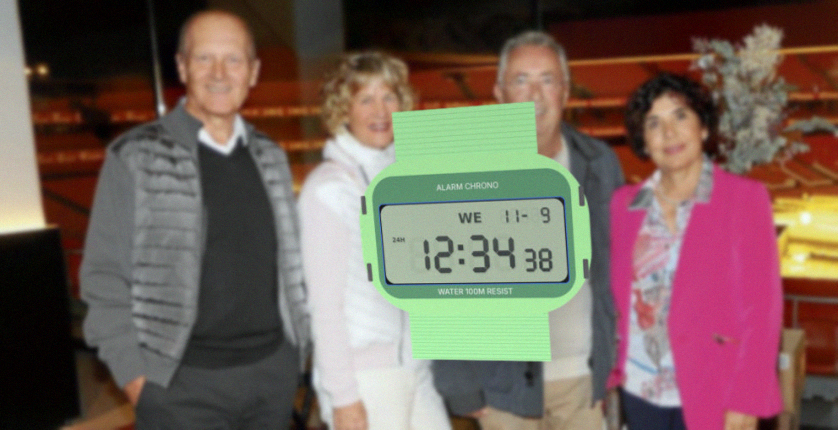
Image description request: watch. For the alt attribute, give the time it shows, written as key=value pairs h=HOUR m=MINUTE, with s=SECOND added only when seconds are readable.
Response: h=12 m=34 s=38
